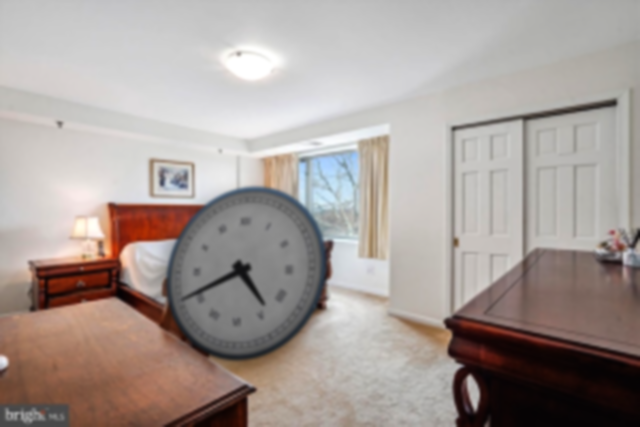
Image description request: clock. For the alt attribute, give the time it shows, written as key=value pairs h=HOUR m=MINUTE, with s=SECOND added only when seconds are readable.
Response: h=4 m=41
